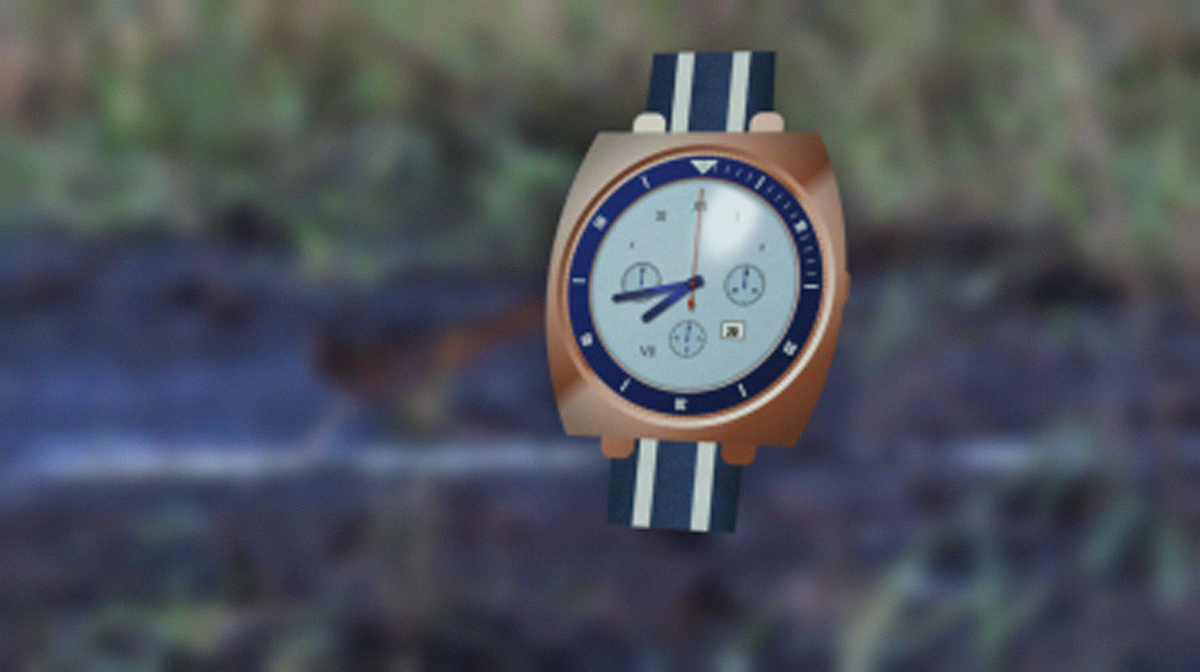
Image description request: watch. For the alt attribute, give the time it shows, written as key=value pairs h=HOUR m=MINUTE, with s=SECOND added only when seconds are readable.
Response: h=7 m=43
